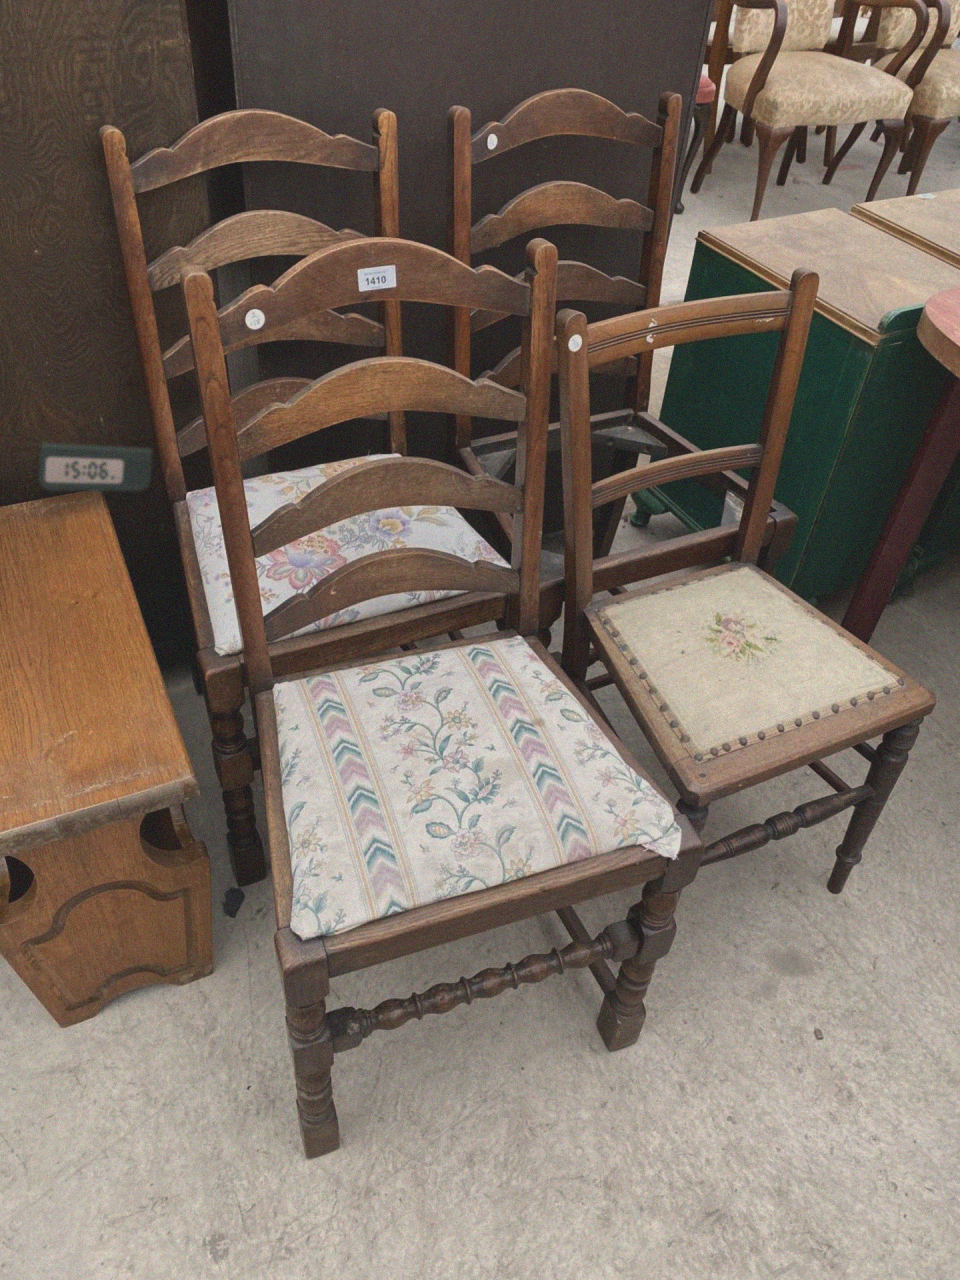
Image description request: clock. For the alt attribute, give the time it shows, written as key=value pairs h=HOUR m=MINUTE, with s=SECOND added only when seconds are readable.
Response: h=15 m=6
